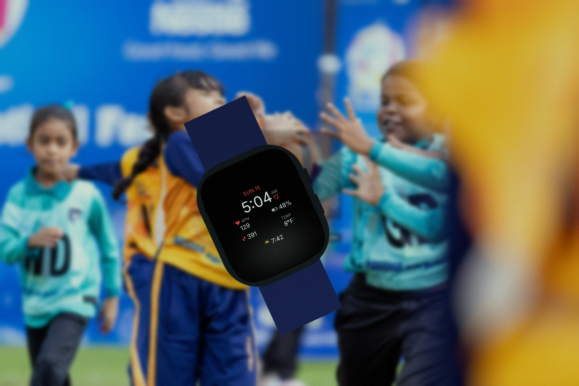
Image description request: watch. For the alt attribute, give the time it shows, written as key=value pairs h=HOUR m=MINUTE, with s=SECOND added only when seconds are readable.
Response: h=5 m=4
